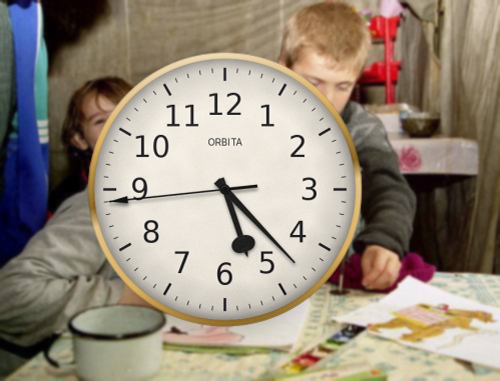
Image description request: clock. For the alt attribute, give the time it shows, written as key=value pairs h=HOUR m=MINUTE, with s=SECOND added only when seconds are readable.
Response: h=5 m=22 s=44
